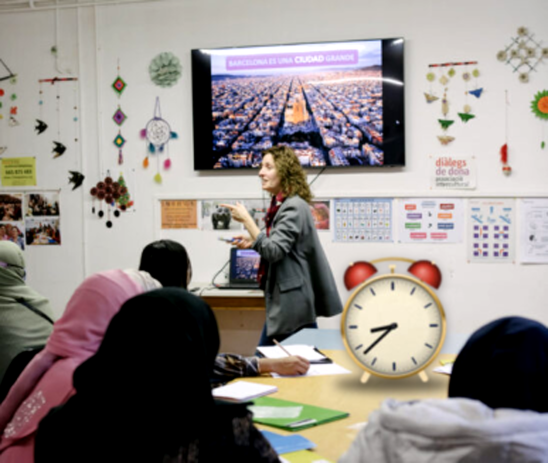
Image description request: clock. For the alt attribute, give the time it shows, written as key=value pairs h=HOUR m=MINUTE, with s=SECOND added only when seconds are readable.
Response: h=8 m=38
